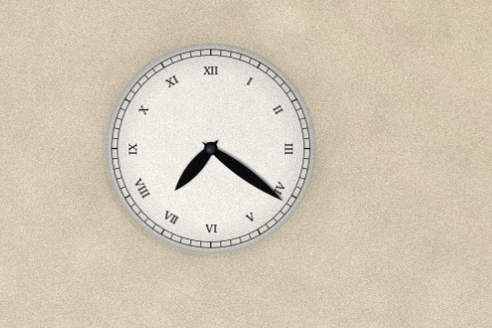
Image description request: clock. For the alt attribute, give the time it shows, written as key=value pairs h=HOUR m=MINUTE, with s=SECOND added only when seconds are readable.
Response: h=7 m=21
